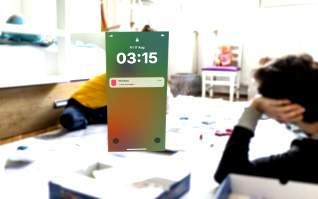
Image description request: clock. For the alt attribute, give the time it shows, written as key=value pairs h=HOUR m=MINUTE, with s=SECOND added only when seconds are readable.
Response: h=3 m=15
